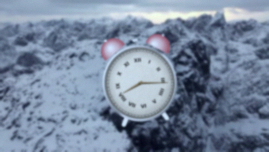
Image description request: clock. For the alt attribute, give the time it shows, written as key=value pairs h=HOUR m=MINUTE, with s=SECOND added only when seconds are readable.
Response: h=8 m=16
